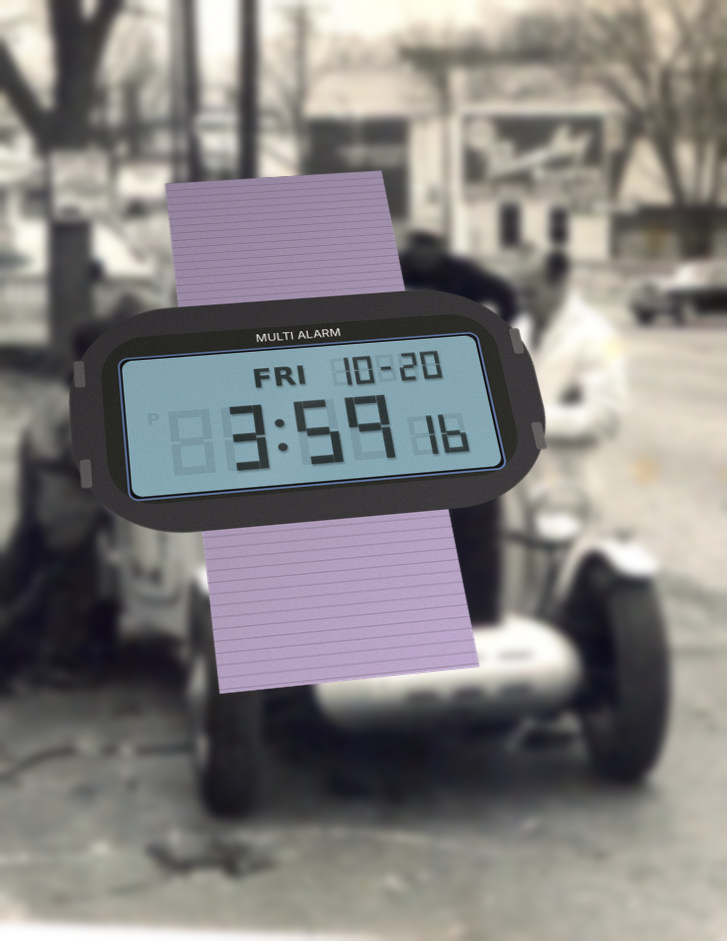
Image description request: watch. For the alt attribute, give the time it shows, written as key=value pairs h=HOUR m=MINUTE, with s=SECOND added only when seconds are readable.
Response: h=3 m=59 s=16
